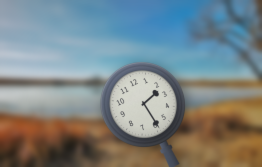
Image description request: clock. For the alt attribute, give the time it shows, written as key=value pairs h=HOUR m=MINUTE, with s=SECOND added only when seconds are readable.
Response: h=2 m=29
